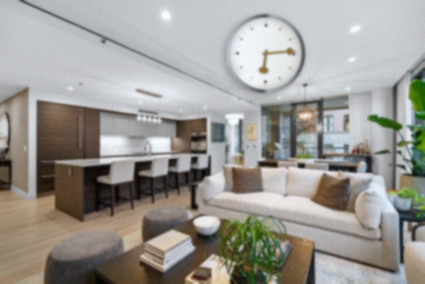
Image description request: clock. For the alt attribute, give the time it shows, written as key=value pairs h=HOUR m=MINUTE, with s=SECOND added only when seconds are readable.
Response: h=6 m=14
